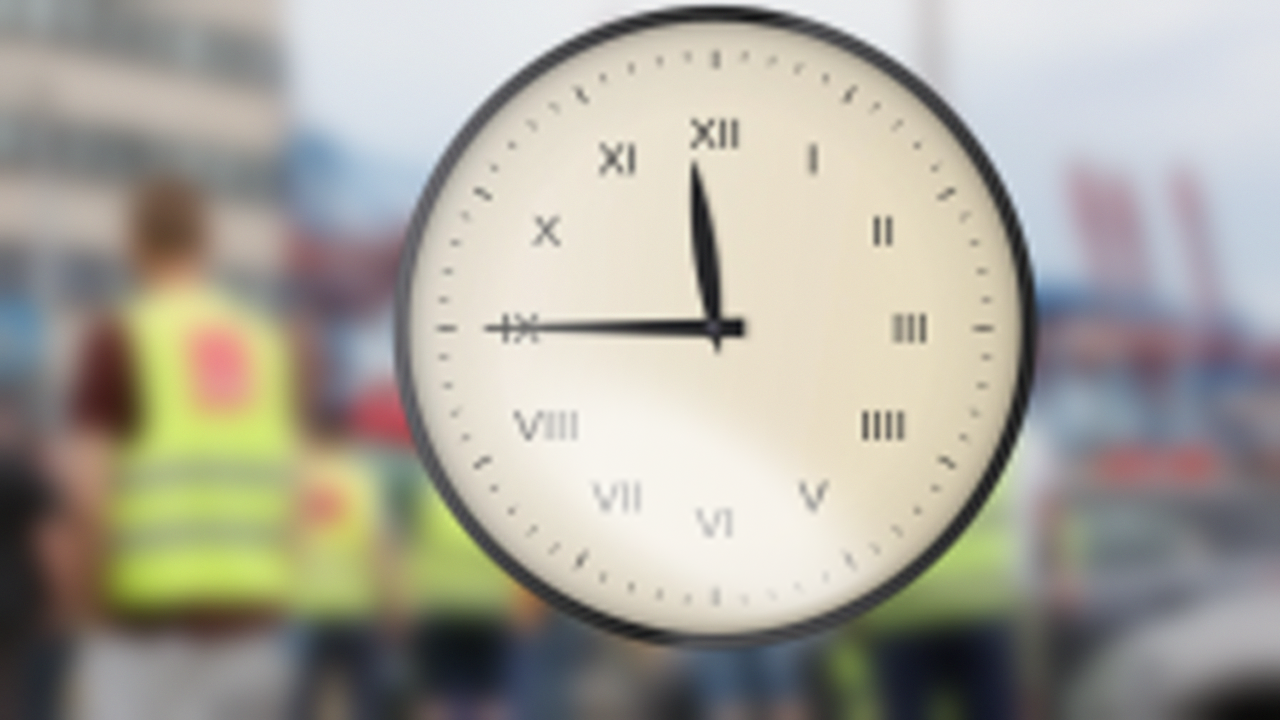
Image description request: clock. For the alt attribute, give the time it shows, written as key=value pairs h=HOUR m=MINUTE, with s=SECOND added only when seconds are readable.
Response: h=11 m=45
